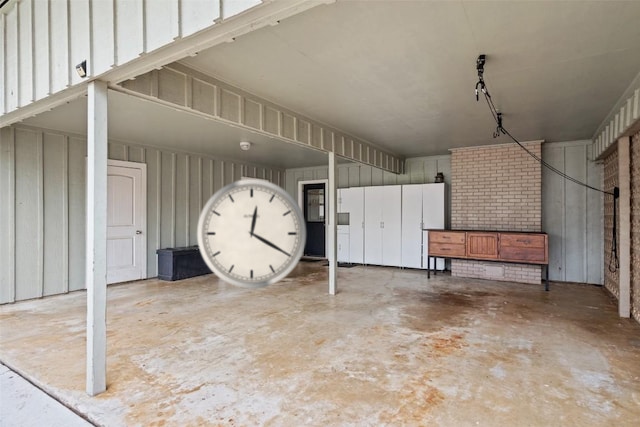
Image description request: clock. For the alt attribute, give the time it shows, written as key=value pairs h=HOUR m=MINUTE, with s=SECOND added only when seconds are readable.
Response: h=12 m=20
